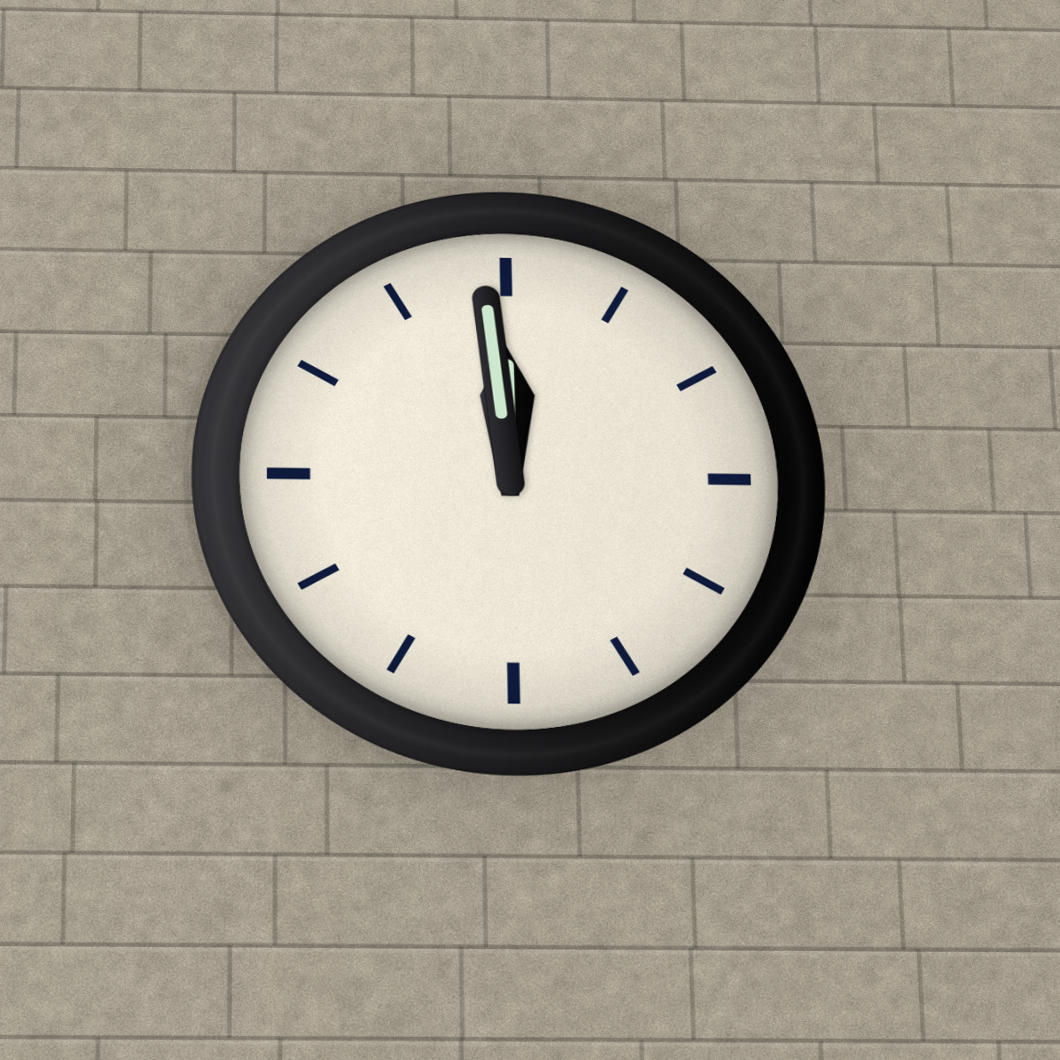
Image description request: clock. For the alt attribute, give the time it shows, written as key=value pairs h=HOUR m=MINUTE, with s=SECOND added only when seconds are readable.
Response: h=11 m=59
